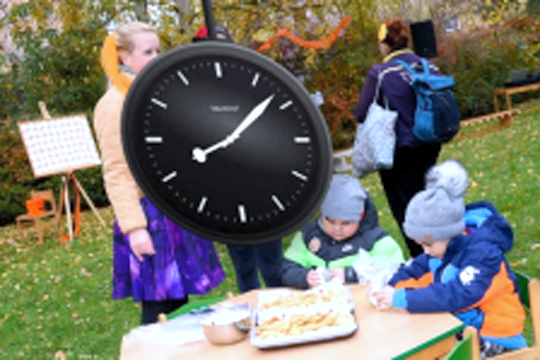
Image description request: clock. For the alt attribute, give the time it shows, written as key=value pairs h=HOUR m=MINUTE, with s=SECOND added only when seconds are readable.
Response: h=8 m=8
